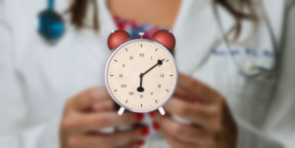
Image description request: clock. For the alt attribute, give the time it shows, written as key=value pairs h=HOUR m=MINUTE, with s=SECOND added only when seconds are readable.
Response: h=6 m=9
